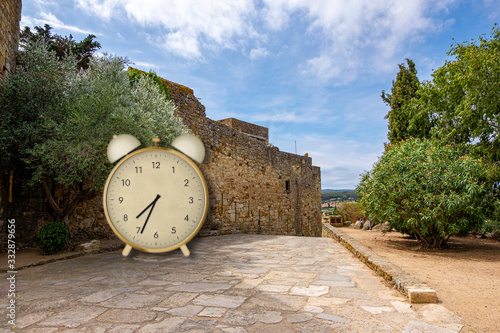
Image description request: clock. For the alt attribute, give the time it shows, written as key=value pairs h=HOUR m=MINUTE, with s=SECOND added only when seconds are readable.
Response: h=7 m=34
